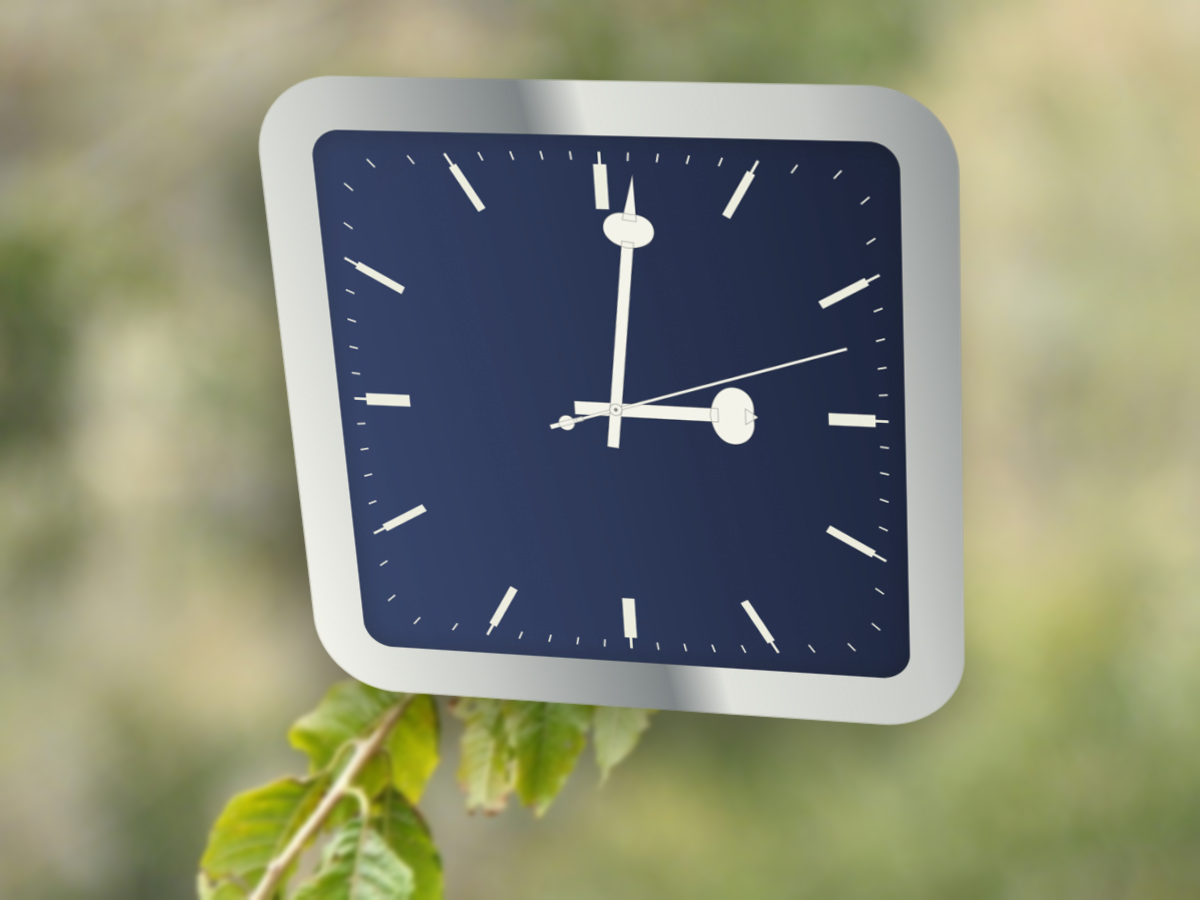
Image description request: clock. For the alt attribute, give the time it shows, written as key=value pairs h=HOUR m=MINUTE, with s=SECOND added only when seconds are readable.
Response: h=3 m=1 s=12
